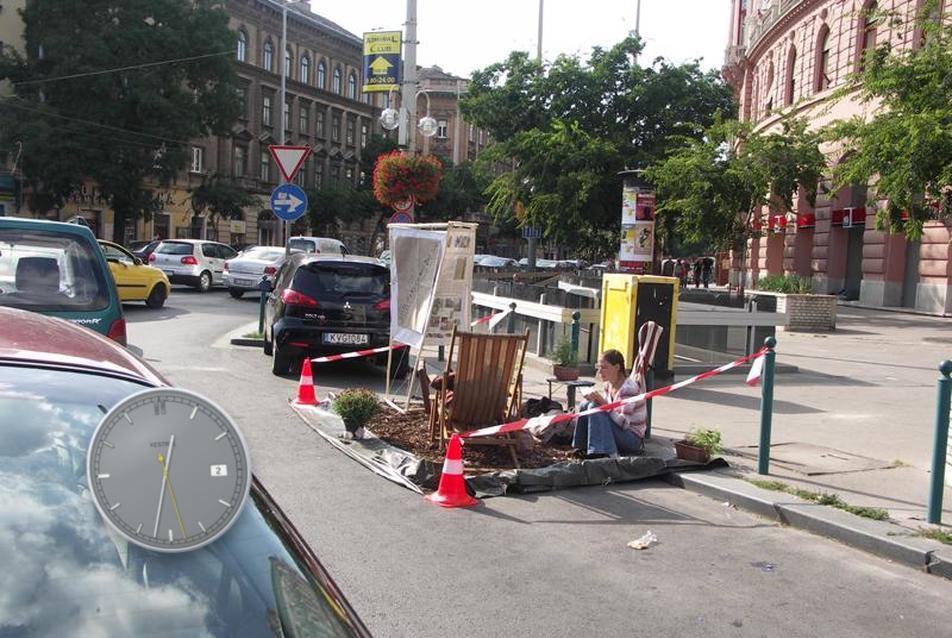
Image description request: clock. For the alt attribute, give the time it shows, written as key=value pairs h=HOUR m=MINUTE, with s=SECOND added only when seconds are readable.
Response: h=12 m=32 s=28
